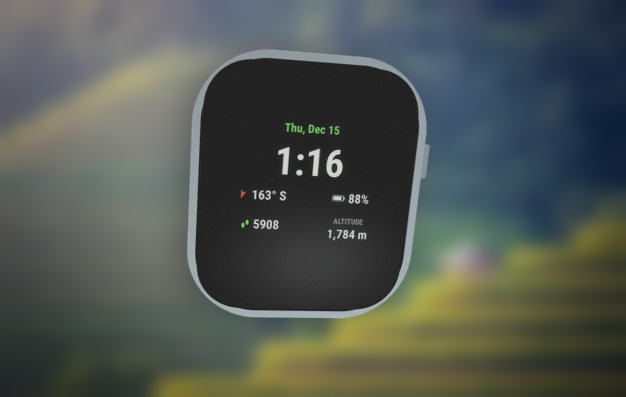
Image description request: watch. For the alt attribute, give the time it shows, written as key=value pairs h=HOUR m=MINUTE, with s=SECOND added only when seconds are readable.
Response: h=1 m=16
